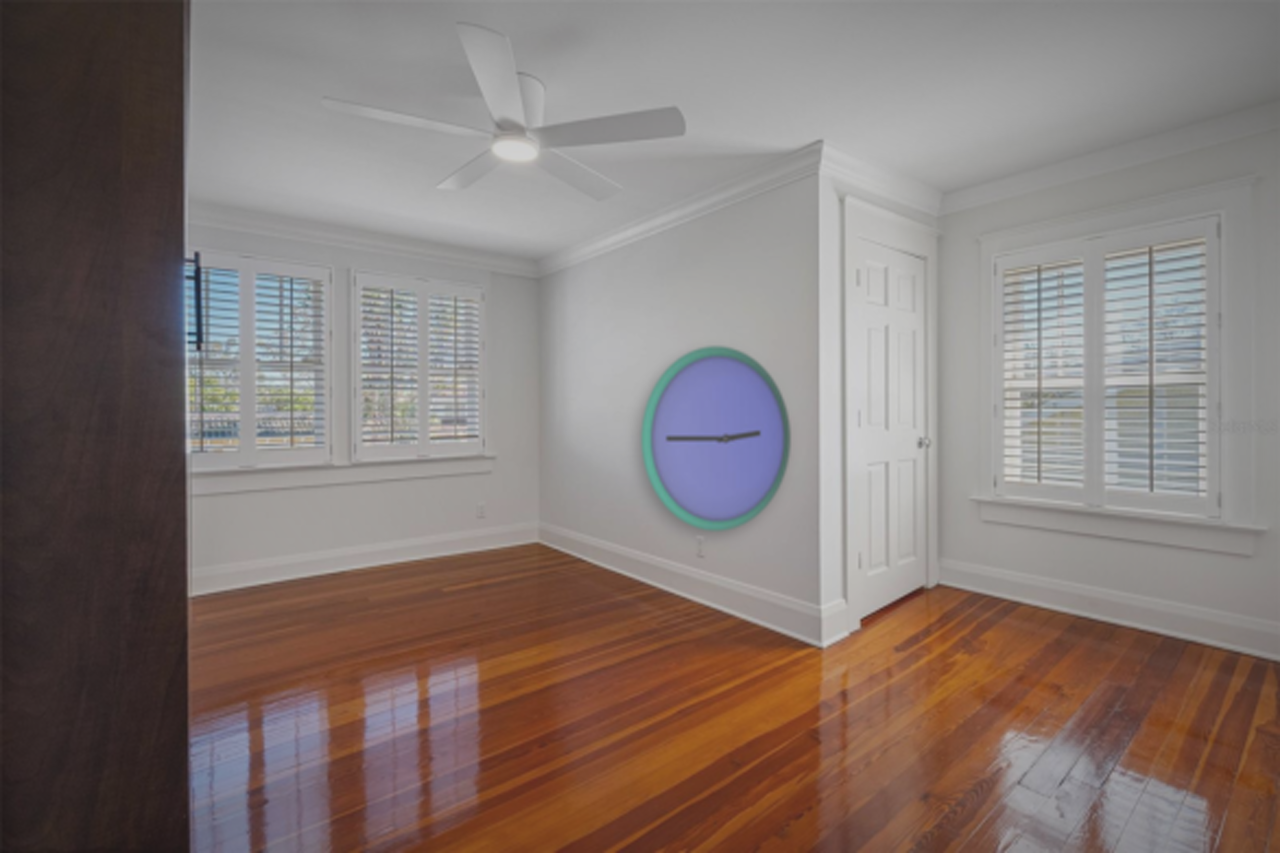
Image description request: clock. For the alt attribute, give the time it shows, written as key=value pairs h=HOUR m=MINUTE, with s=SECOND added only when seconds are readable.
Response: h=2 m=45
